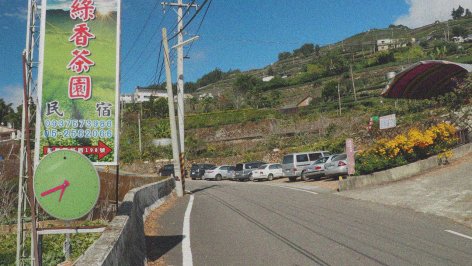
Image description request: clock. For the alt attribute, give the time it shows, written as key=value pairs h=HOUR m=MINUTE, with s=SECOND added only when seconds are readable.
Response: h=6 m=41
